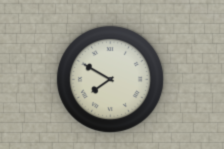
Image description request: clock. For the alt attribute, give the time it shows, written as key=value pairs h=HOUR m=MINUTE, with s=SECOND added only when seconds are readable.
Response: h=7 m=50
